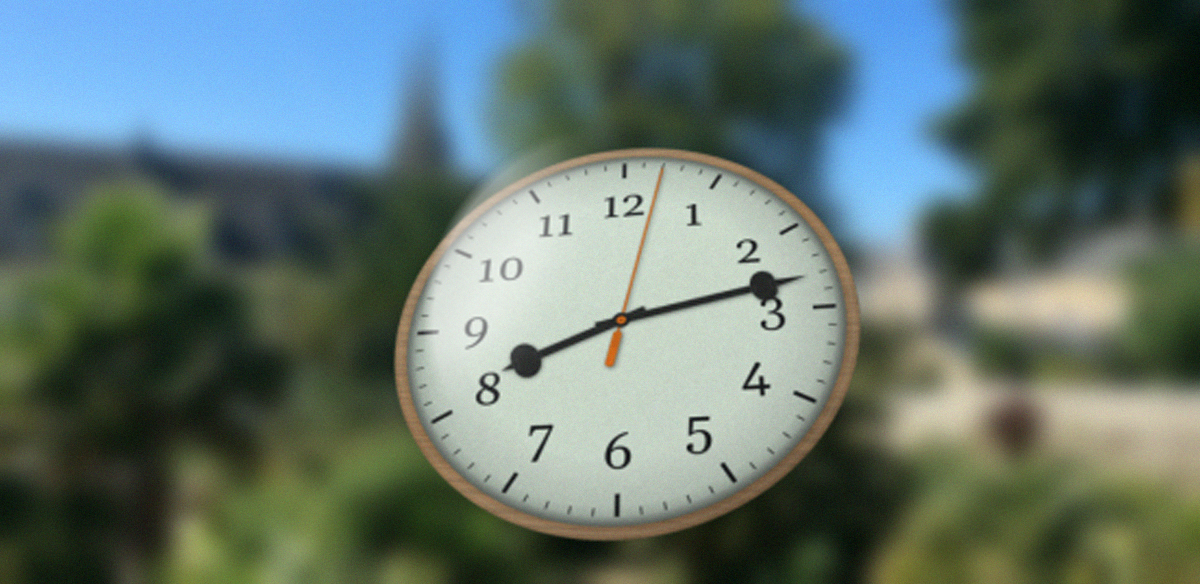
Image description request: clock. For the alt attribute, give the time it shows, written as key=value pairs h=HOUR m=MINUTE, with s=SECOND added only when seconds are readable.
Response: h=8 m=13 s=2
